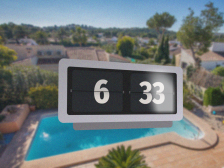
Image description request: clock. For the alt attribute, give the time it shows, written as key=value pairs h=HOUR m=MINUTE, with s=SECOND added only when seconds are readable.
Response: h=6 m=33
